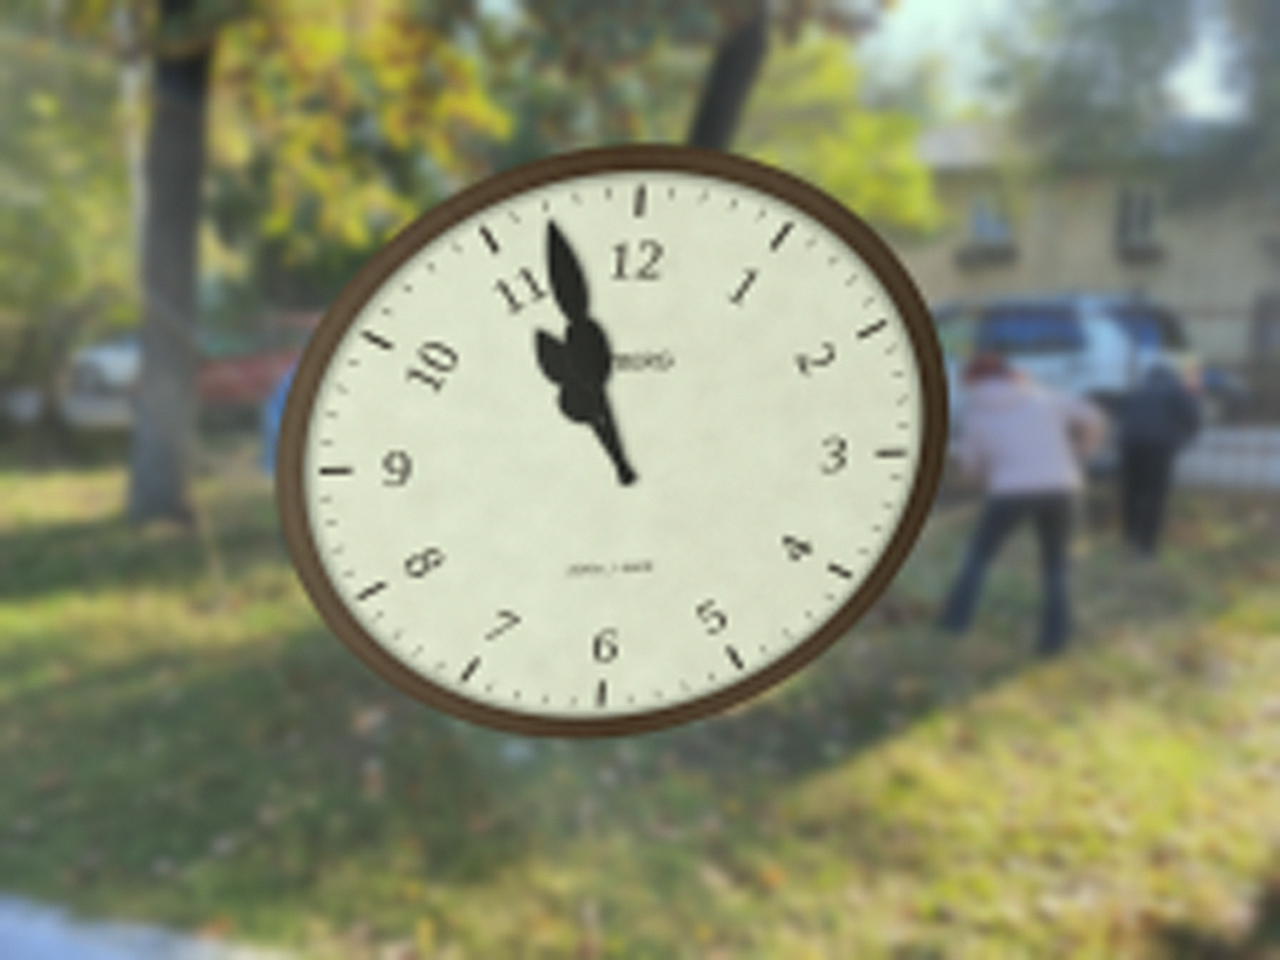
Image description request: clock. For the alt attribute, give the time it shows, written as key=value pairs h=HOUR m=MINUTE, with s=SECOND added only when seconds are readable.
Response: h=10 m=57
